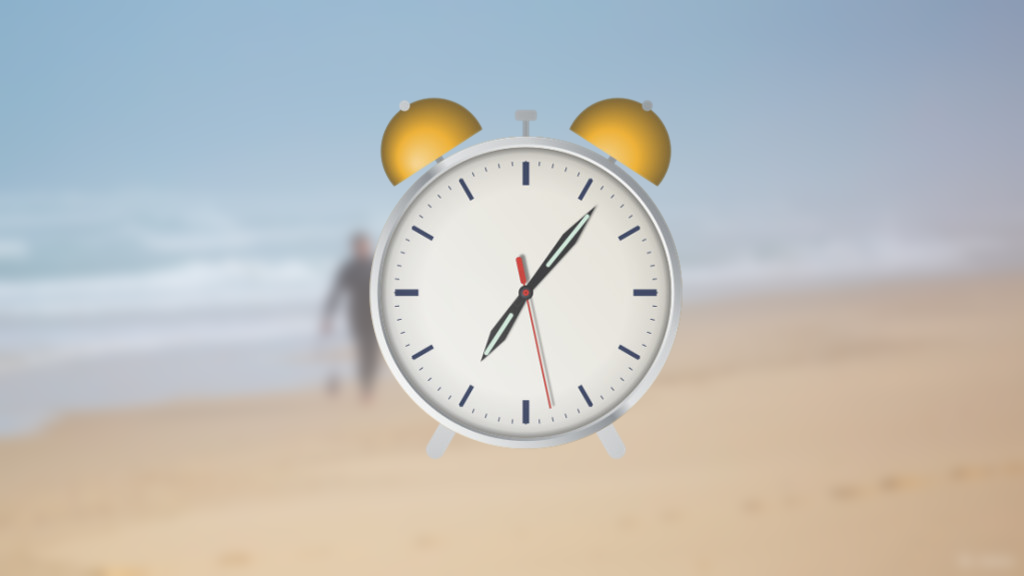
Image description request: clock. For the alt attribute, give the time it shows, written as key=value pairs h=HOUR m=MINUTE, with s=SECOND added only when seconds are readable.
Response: h=7 m=6 s=28
